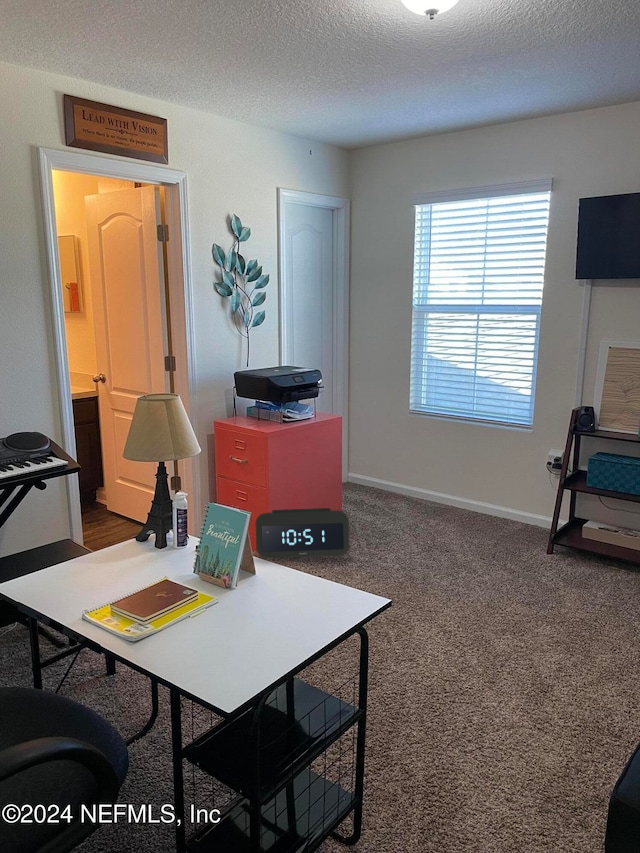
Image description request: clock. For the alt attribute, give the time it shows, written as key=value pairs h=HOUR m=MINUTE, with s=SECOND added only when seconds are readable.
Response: h=10 m=51
